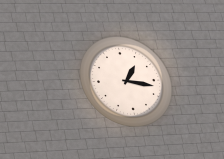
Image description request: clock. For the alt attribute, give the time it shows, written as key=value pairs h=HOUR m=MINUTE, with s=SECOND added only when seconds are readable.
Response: h=1 m=17
